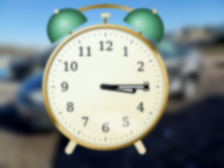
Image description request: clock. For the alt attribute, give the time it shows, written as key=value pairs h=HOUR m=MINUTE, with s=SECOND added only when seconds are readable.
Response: h=3 m=15
